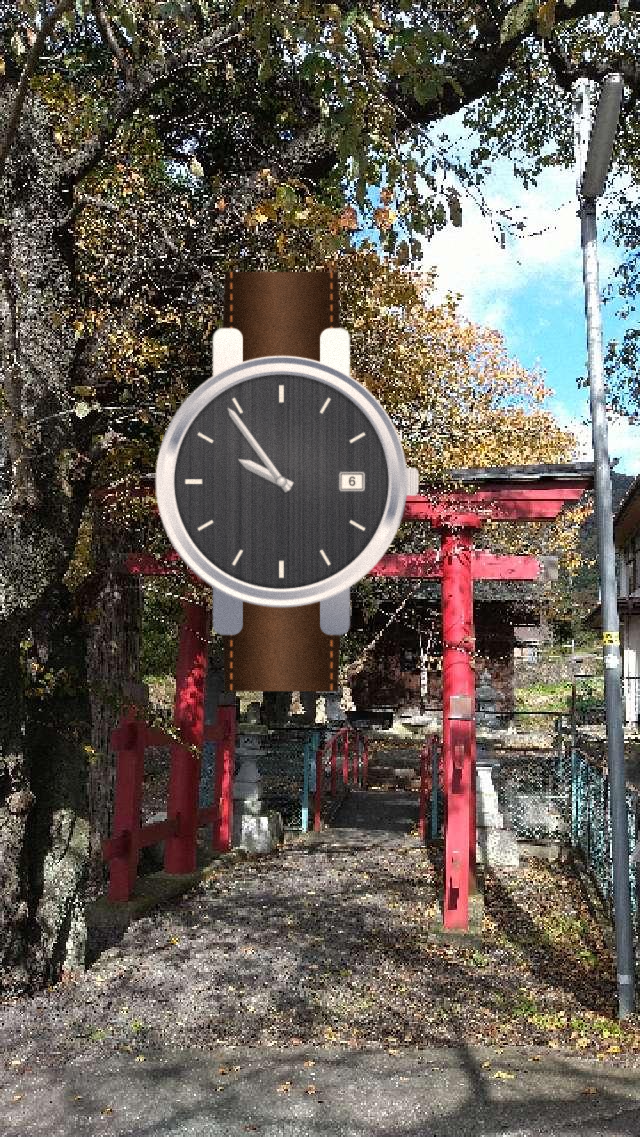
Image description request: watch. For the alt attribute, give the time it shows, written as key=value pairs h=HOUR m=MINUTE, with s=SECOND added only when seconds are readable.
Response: h=9 m=54
